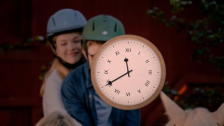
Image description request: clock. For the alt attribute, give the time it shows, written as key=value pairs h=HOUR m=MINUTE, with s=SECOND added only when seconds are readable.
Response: h=11 m=40
